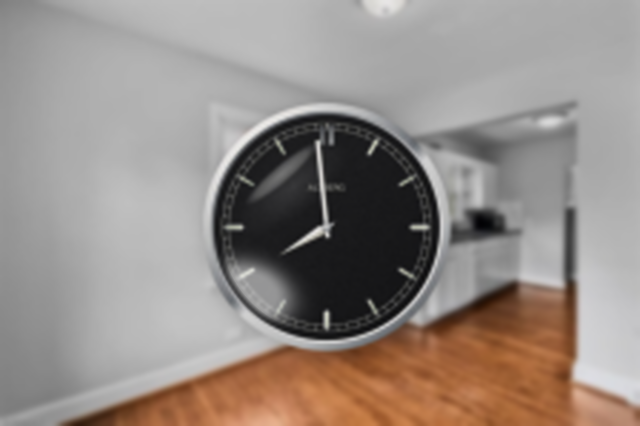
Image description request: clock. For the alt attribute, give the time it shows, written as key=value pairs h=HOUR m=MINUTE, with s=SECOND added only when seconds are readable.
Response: h=7 m=59
